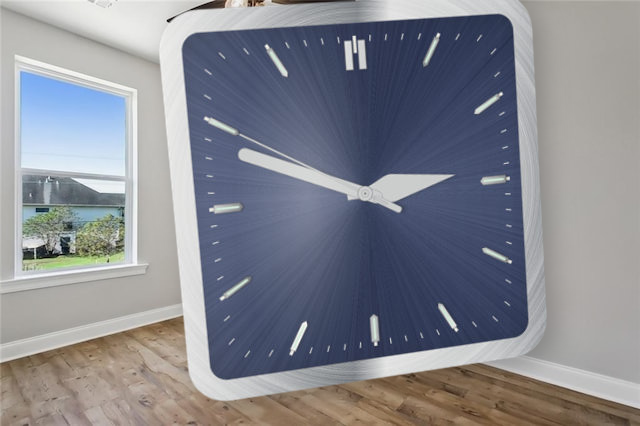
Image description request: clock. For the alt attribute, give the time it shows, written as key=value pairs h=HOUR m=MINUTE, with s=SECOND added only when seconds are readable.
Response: h=2 m=48 s=50
